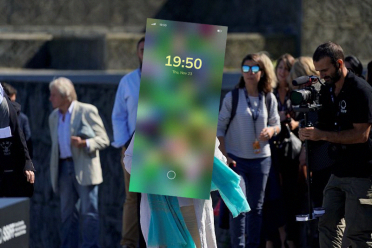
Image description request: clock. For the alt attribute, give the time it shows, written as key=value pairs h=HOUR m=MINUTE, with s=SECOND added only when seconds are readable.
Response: h=19 m=50
